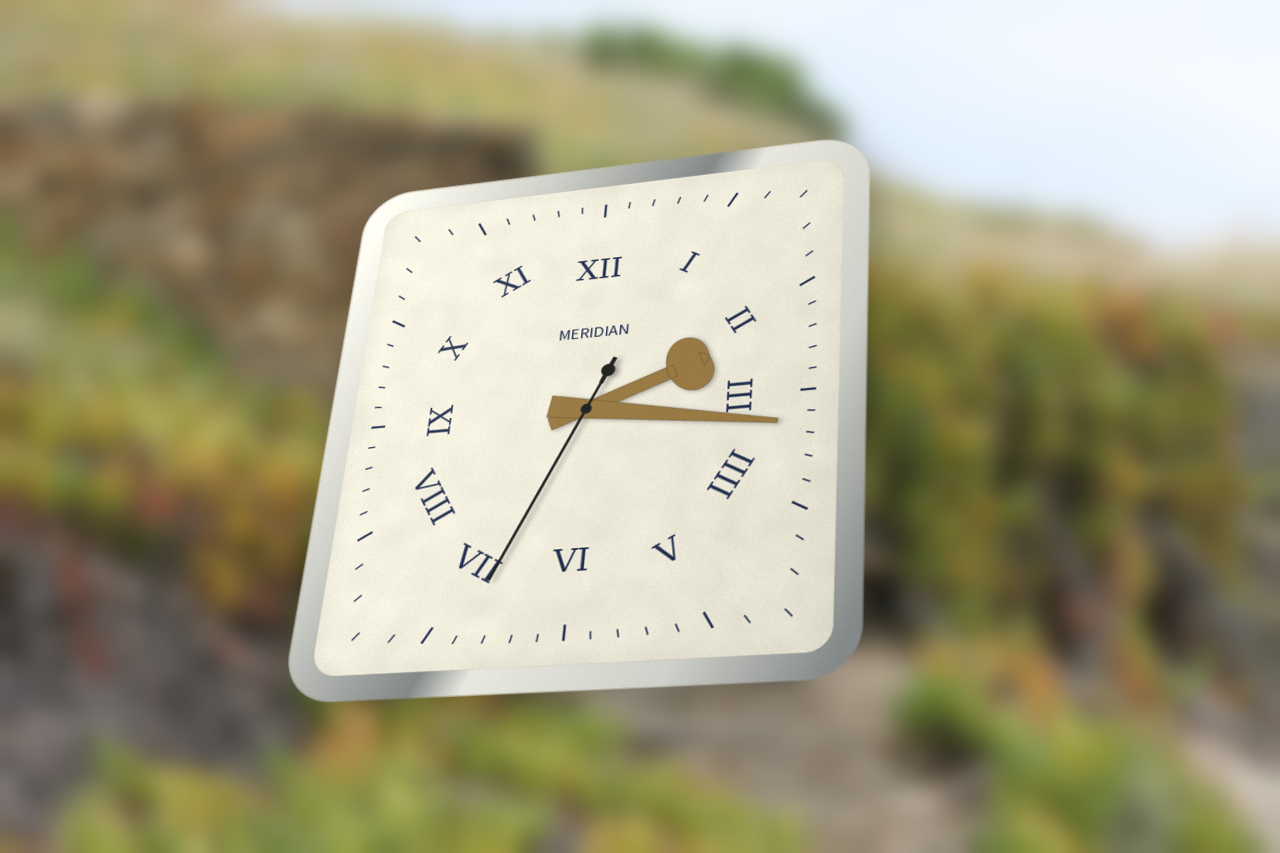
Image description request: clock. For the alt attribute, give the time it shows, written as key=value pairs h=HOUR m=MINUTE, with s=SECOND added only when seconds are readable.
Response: h=2 m=16 s=34
